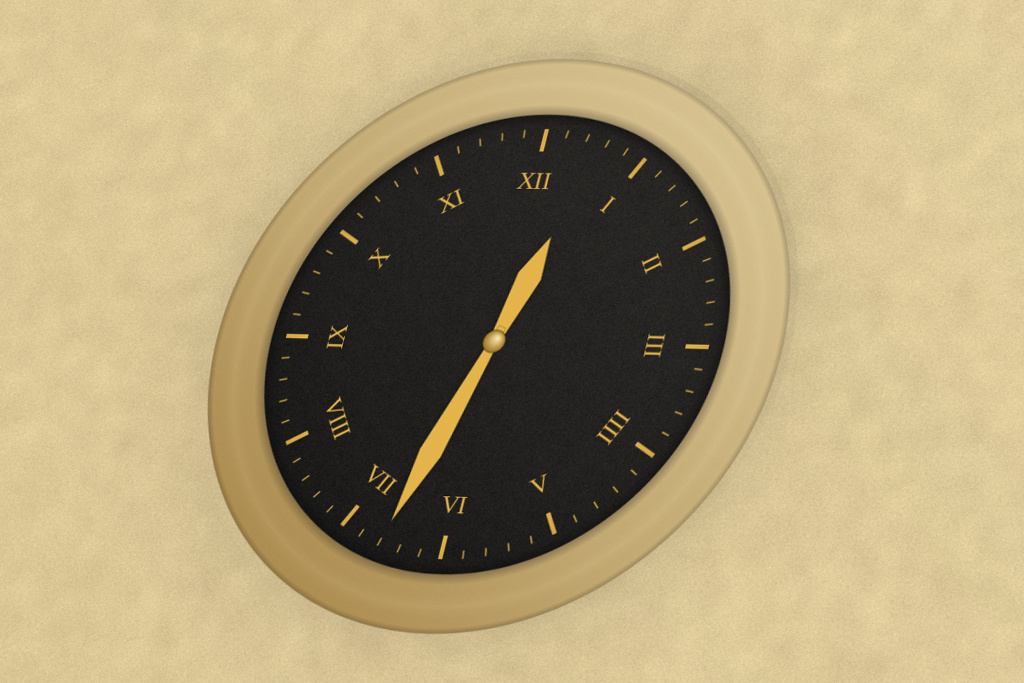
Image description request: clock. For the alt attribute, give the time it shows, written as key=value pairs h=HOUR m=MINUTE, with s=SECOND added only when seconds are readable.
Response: h=12 m=33
